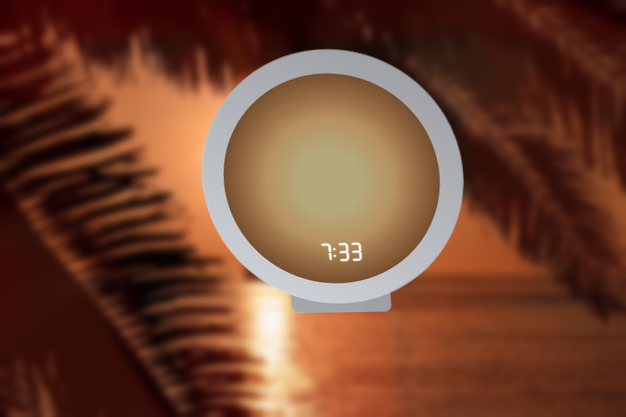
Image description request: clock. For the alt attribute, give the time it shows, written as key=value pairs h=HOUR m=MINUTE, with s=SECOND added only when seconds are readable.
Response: h=7 m=33
